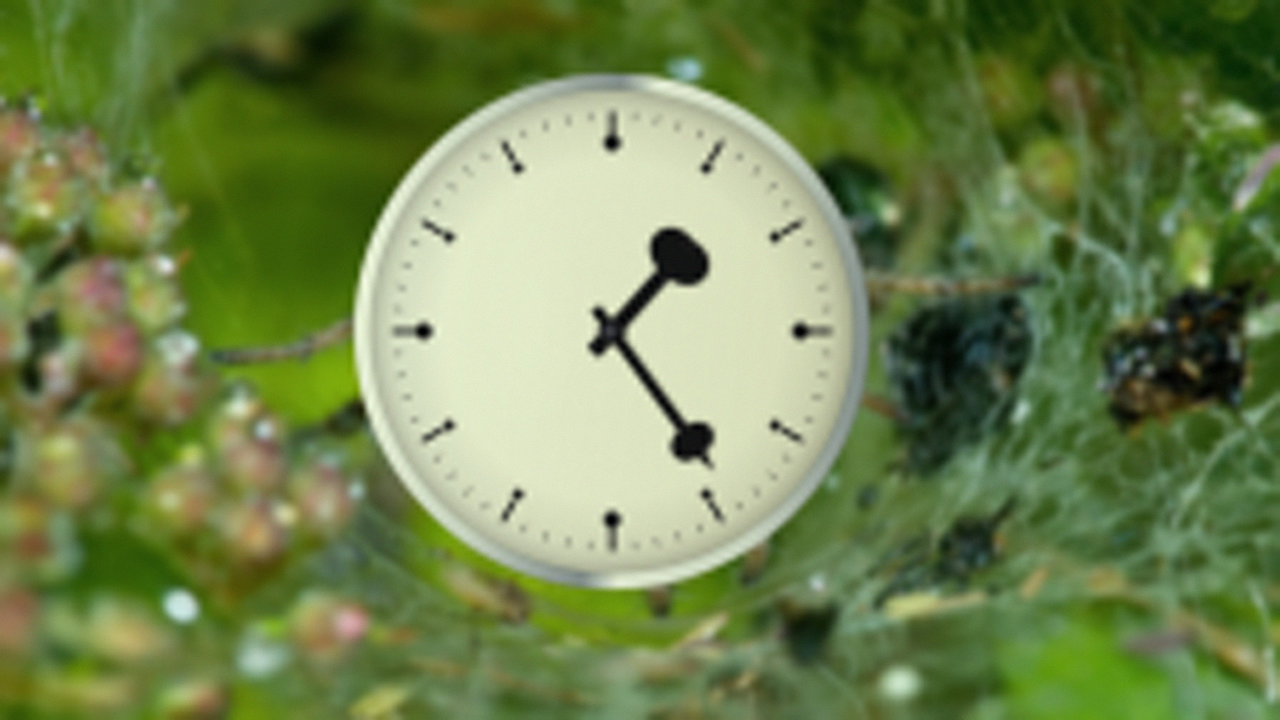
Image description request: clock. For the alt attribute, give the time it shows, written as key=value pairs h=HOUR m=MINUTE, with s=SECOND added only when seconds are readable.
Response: h=1 m=24
